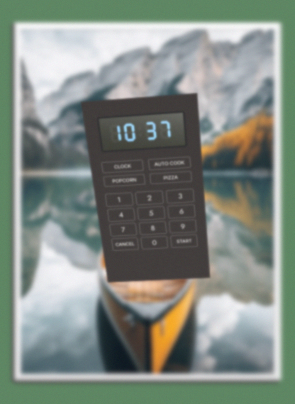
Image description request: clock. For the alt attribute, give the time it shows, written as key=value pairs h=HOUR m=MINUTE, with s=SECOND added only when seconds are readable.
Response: h=10 m=37
